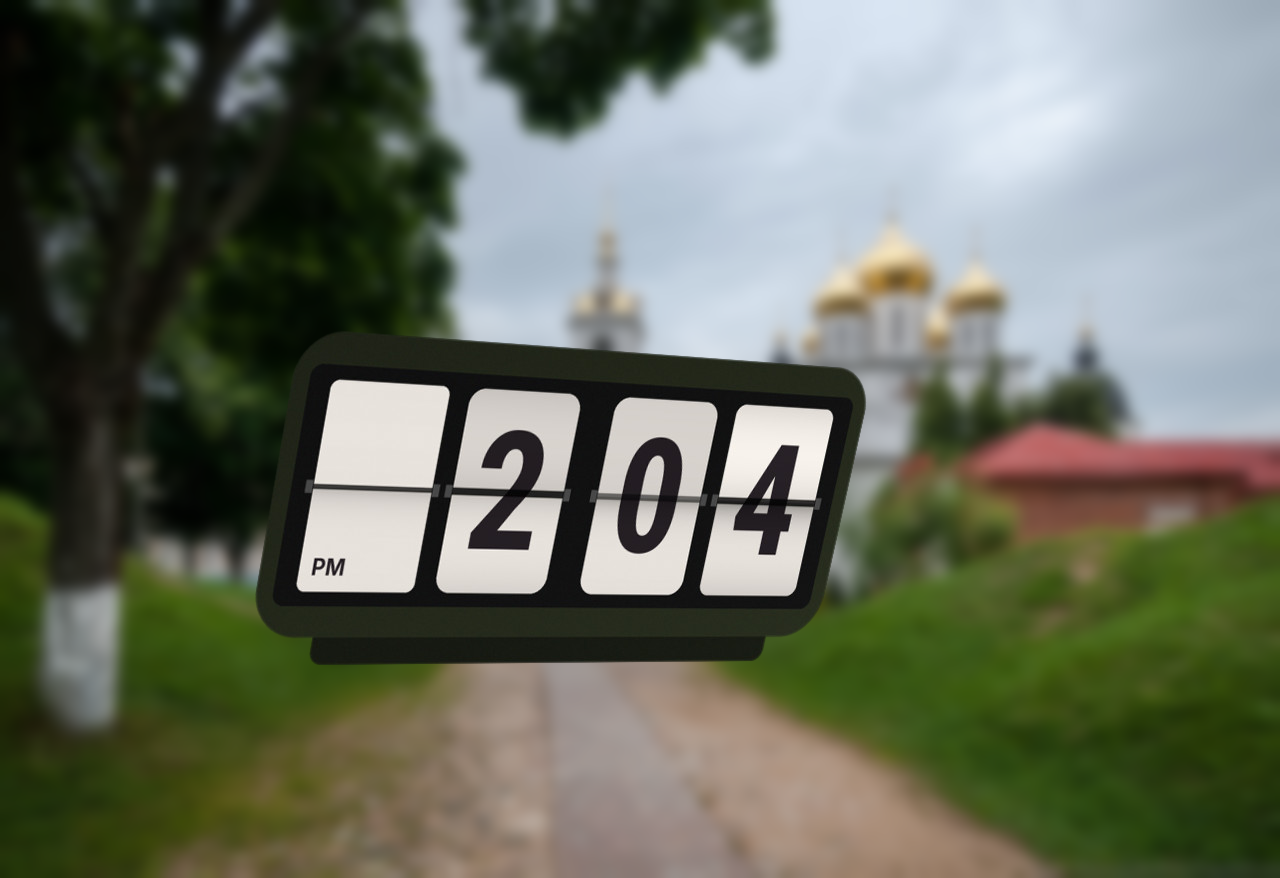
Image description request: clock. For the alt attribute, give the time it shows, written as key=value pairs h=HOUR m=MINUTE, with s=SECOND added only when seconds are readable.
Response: h=2 m=4
